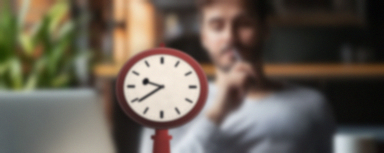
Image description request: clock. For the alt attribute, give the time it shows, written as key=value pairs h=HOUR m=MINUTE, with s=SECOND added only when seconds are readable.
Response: h=9 m=39
